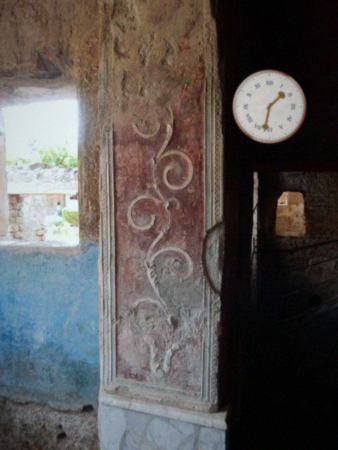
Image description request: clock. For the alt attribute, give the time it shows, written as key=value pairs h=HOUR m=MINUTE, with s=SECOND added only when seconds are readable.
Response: h=1 m=32
